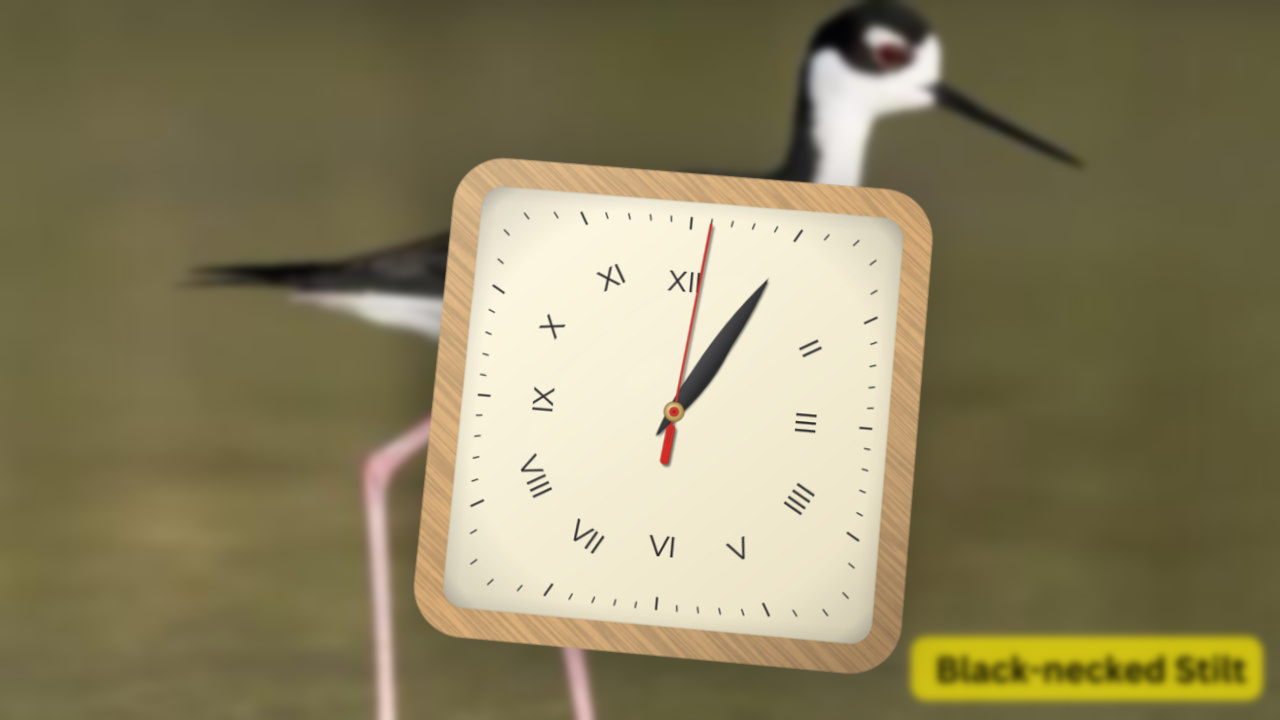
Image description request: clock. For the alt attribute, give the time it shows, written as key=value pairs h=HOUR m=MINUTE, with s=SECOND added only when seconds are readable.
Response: h=1 m=5 s=1
